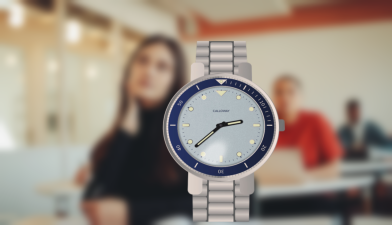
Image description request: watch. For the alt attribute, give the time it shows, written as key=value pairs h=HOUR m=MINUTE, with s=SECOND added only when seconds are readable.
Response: h=2 m=38
